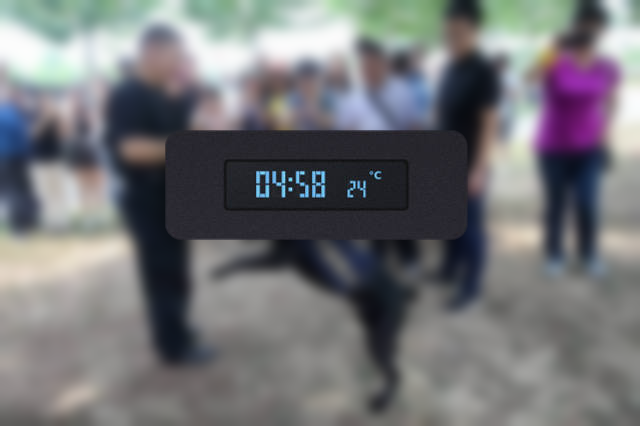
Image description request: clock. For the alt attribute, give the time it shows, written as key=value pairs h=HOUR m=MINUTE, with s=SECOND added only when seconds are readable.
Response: h=4 m=58
